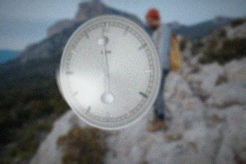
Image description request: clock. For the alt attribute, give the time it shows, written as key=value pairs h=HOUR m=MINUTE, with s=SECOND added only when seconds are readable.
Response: h=5 m=59
